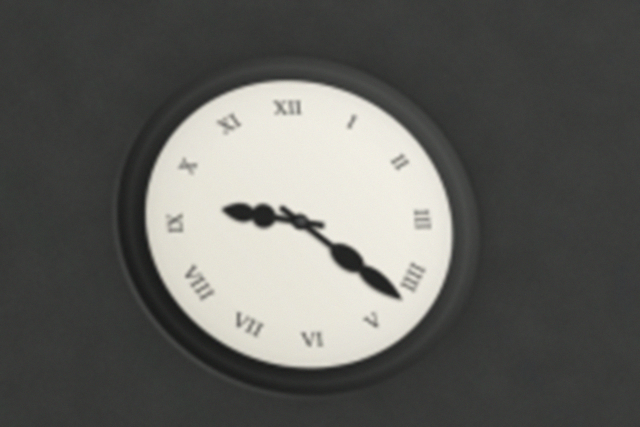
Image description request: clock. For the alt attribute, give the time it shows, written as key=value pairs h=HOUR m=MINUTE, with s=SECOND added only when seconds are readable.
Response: h=9 m=22
